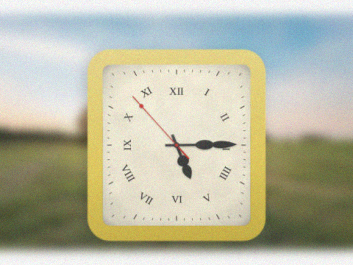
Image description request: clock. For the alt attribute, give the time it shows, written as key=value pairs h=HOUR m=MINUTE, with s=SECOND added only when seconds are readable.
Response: h=5 m=14 s=53
